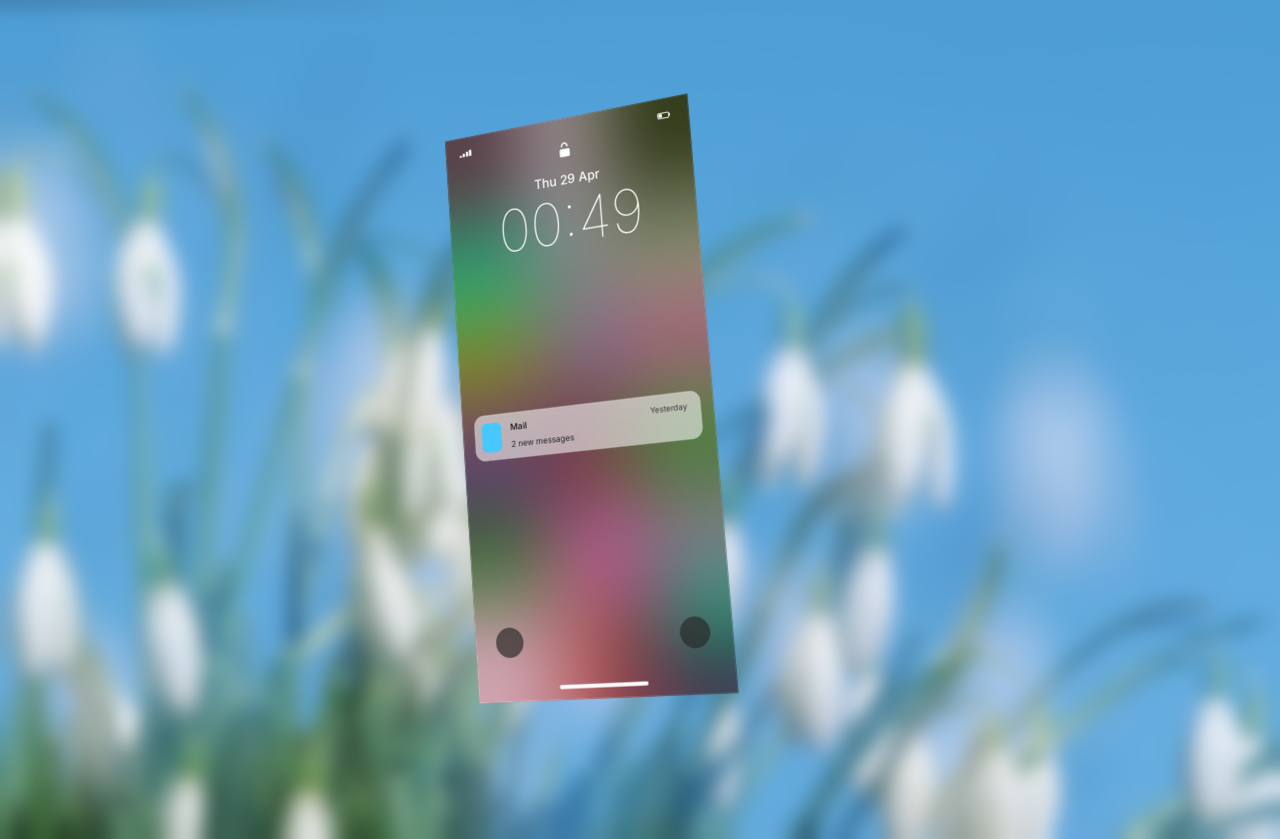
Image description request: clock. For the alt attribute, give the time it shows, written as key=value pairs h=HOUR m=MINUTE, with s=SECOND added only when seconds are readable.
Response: h=0 m=49
